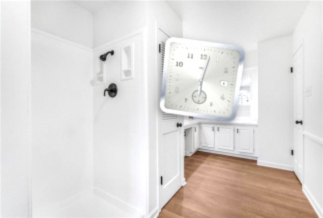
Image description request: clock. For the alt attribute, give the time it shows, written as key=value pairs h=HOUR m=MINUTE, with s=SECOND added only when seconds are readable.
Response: h=6 m=2
